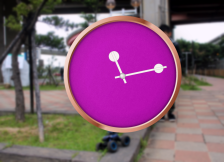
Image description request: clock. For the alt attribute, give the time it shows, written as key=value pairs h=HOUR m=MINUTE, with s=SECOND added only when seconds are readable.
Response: h=11 m=13
